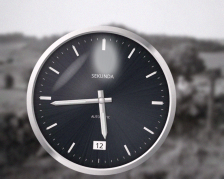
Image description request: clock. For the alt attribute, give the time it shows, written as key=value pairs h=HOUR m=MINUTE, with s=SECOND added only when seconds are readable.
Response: h=5 m=44
